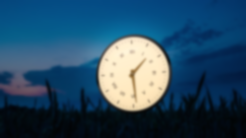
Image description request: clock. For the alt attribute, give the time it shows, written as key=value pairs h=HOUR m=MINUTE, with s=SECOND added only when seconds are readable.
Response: h=1 m=29
